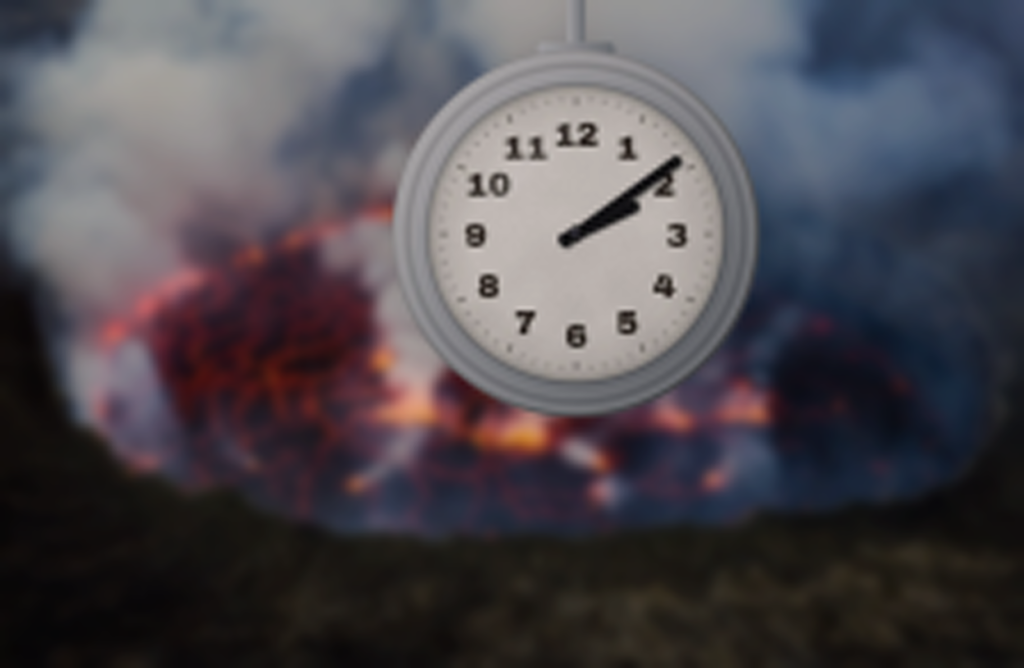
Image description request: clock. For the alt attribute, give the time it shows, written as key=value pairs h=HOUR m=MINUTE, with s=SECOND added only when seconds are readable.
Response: h=2 m=9
